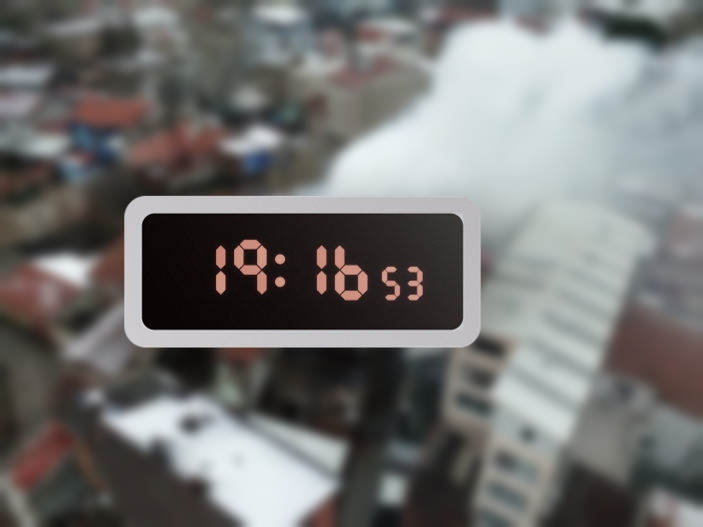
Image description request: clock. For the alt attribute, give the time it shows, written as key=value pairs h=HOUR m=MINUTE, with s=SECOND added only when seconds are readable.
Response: h=19 m=16 s=53
